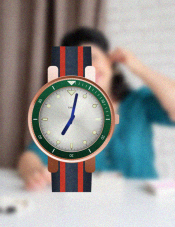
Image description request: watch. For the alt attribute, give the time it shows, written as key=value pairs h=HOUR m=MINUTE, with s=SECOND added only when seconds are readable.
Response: h=7 m=2
